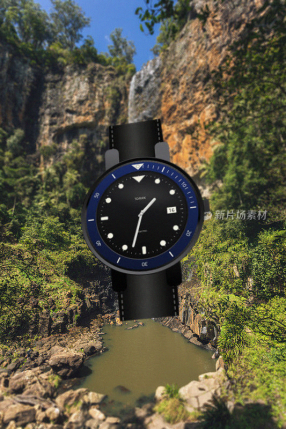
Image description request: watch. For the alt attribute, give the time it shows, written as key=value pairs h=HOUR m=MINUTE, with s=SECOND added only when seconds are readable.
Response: h=1 m=33
